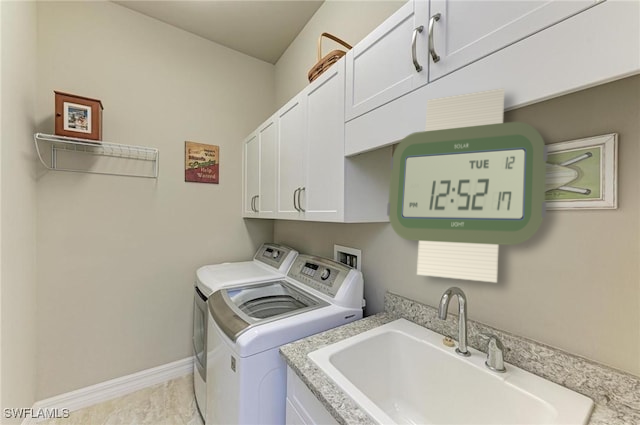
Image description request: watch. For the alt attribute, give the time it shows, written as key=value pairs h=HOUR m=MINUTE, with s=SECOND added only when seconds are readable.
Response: h=12 m=52 s=17
